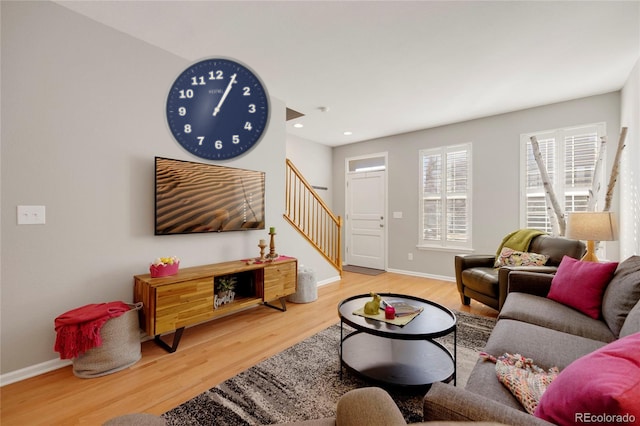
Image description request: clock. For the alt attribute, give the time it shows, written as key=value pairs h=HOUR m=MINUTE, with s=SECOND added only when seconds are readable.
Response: h=1 m=5
